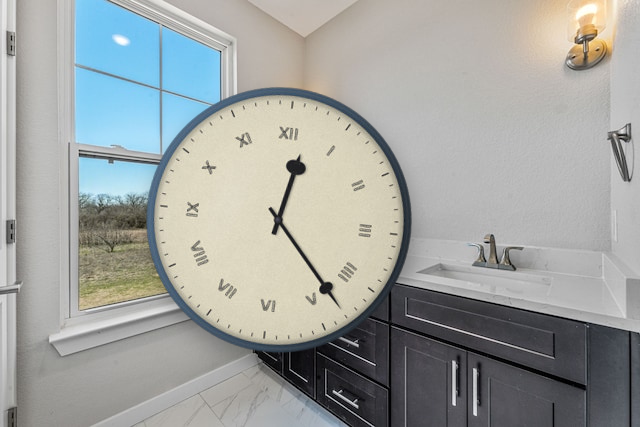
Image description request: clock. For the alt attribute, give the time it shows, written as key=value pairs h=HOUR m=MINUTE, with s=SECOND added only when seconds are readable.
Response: h=12 m=23
